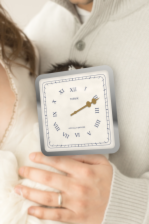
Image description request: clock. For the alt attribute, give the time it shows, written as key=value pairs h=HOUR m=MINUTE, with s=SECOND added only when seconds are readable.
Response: h=2 m=11
